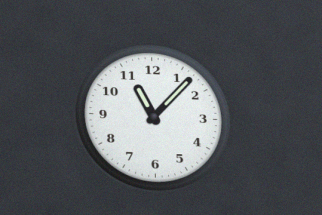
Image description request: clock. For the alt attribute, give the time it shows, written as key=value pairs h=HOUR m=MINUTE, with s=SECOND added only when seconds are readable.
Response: h=11 m=7
